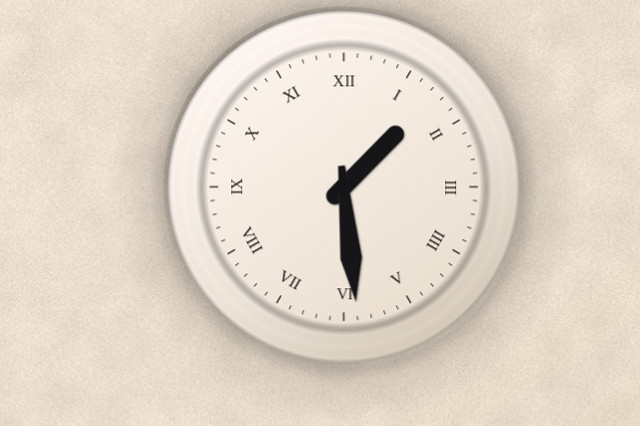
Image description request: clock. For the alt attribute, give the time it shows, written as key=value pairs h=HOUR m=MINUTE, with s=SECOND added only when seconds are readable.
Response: h=1 m=29
